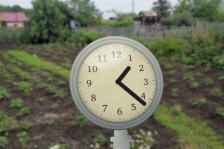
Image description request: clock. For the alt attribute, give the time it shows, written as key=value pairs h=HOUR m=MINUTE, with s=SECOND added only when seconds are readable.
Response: h=1 m=22
